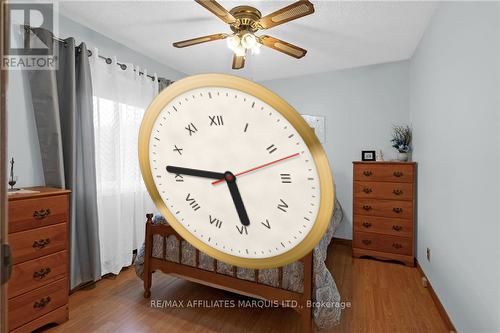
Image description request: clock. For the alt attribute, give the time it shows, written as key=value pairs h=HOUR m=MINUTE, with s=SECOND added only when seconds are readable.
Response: h=5 m=46 s=12
